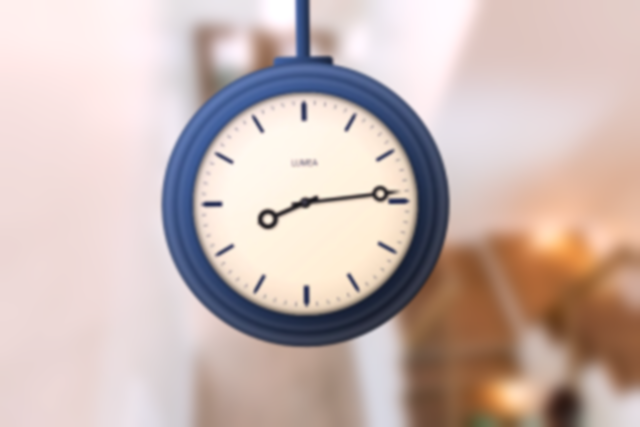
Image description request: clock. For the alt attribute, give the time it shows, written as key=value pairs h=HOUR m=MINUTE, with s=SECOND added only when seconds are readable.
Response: h=8 m=14
